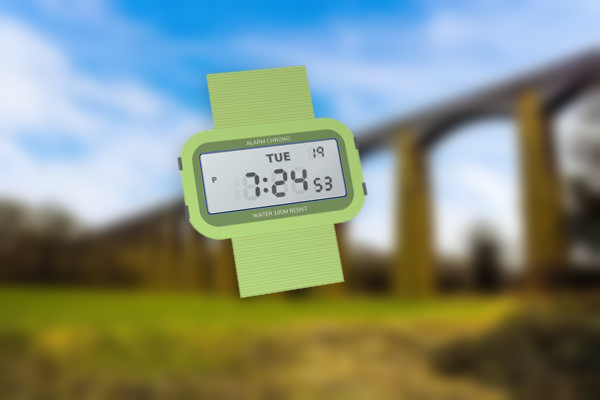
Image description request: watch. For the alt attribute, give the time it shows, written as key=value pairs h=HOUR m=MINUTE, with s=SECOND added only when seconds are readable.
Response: h=7 m=24 s=53
